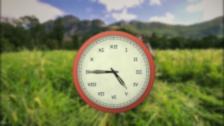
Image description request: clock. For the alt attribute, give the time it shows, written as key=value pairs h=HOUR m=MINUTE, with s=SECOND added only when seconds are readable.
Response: h=4 m=45
